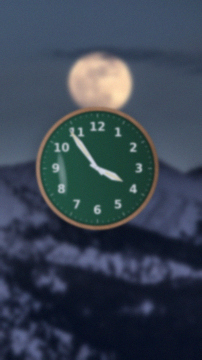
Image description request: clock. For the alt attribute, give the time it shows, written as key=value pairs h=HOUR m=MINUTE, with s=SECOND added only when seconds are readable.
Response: h=3 m=54
